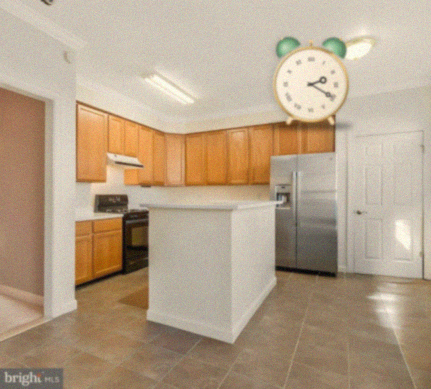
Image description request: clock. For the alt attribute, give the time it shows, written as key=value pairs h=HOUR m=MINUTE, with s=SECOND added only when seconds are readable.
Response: h=2 m=20
